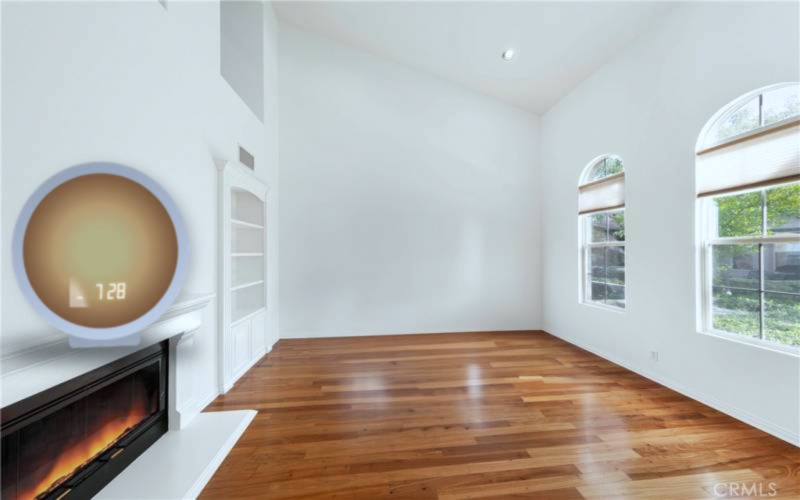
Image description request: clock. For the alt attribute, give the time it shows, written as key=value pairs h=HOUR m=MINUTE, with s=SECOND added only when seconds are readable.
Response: h=7 m=28
